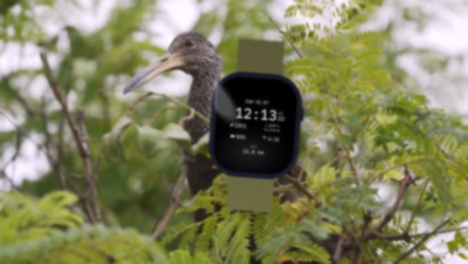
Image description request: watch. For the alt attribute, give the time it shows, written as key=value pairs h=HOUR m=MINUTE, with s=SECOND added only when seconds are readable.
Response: h=12 m=13
